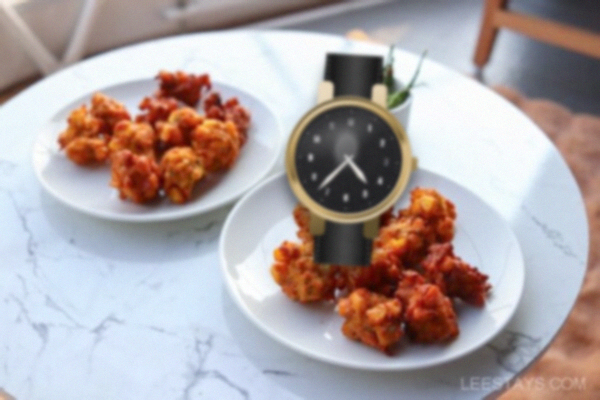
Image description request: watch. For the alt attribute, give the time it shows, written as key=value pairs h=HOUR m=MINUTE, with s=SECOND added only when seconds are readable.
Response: h=4 m=37
